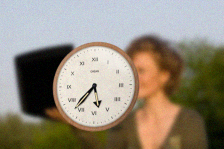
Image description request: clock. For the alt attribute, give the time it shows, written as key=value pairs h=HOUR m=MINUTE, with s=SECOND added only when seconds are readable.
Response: h=5 m=37
